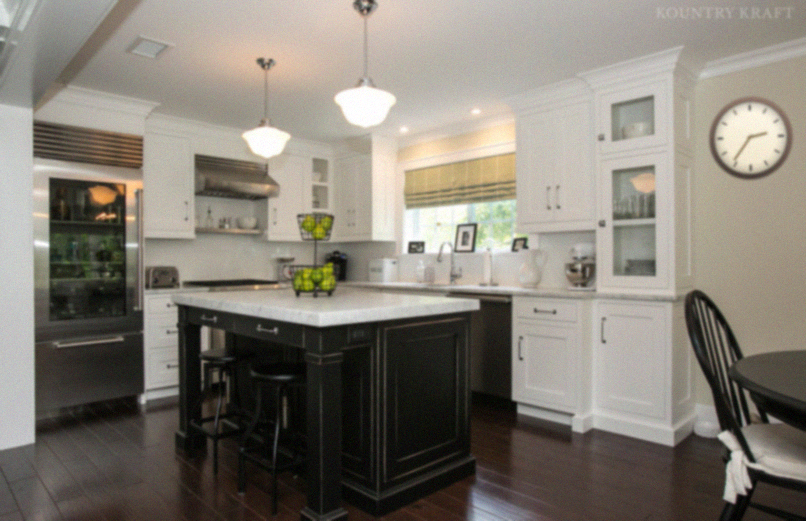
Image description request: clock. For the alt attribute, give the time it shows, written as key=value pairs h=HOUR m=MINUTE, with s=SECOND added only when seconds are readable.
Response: h=2 m=36
